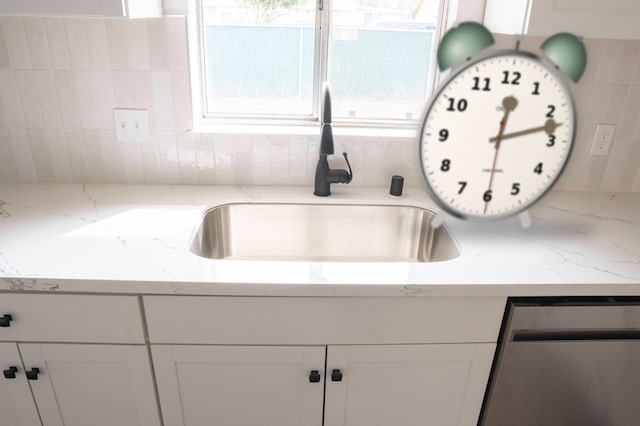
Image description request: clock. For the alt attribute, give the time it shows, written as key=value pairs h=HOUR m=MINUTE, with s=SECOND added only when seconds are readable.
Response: h=12 m=12 s=30
